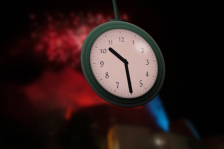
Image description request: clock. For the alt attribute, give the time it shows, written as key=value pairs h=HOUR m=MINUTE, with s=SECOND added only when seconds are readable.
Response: h=10 m=30
